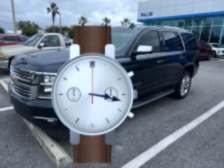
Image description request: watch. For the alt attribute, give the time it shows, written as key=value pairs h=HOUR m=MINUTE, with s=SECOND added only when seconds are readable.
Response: h=3 m=17
